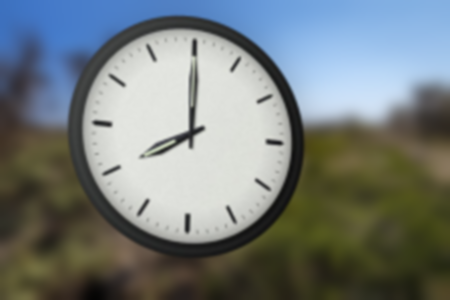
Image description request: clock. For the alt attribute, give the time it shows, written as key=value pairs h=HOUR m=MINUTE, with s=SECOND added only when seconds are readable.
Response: h=8 m=0
